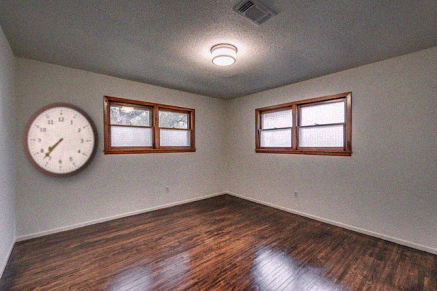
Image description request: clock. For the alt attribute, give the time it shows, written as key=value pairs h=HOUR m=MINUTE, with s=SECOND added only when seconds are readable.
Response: h=7 m=37
